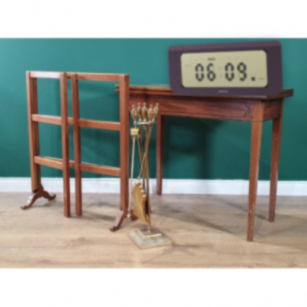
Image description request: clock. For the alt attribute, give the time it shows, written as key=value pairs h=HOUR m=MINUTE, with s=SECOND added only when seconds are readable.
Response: h=6 m=9
